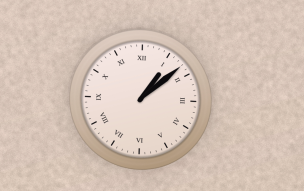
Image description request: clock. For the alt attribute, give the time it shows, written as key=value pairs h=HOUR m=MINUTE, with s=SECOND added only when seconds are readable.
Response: h=1 m=8
